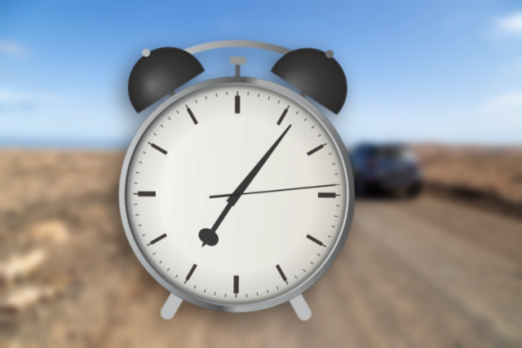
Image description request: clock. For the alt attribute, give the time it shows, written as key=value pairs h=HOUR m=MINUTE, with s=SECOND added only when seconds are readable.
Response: h=7 m=6 s=14
